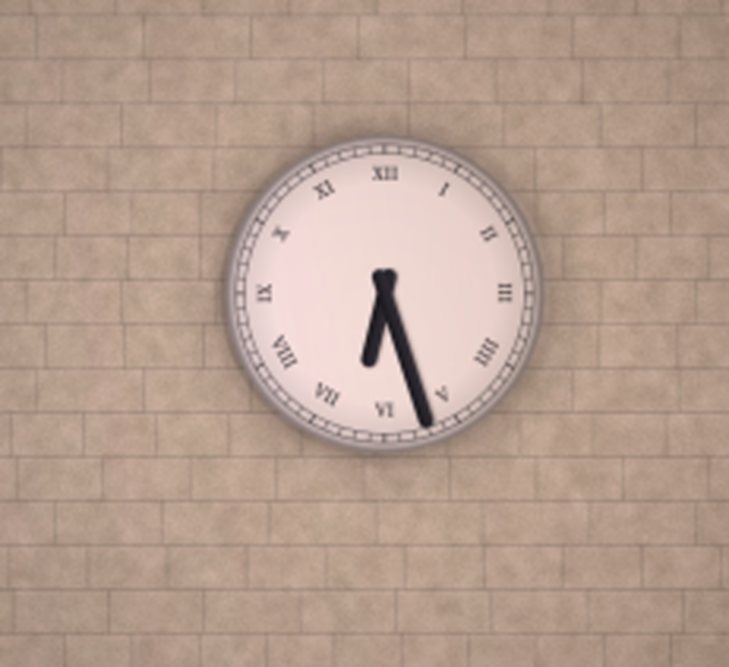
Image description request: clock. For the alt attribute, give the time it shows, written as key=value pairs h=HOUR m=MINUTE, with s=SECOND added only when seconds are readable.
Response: h=6 m=27
